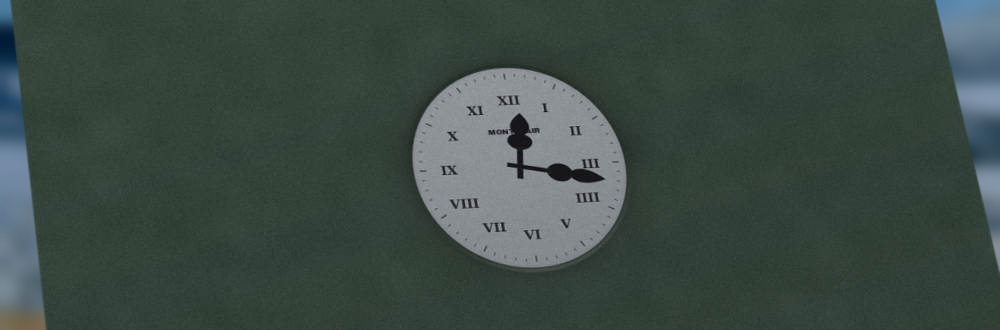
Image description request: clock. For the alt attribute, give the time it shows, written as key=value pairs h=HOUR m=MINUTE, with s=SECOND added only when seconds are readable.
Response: h=12 m=17
